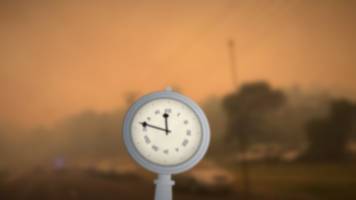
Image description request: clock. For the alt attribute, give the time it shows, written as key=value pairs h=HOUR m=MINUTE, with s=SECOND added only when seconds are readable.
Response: h=11 m=47
